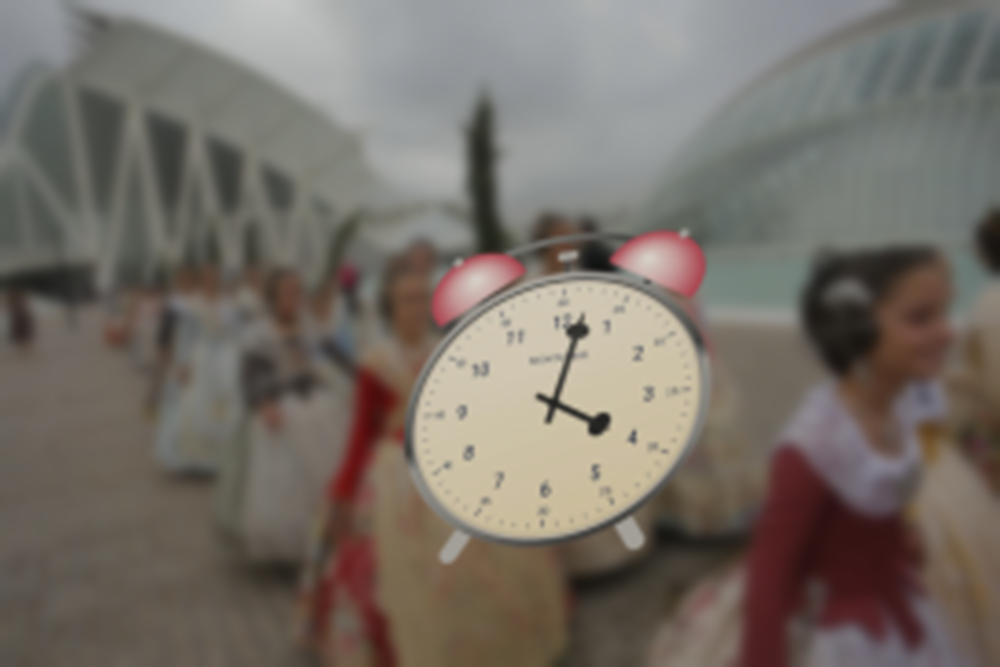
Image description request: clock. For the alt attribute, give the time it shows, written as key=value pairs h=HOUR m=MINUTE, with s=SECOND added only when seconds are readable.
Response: h=4 m=2
